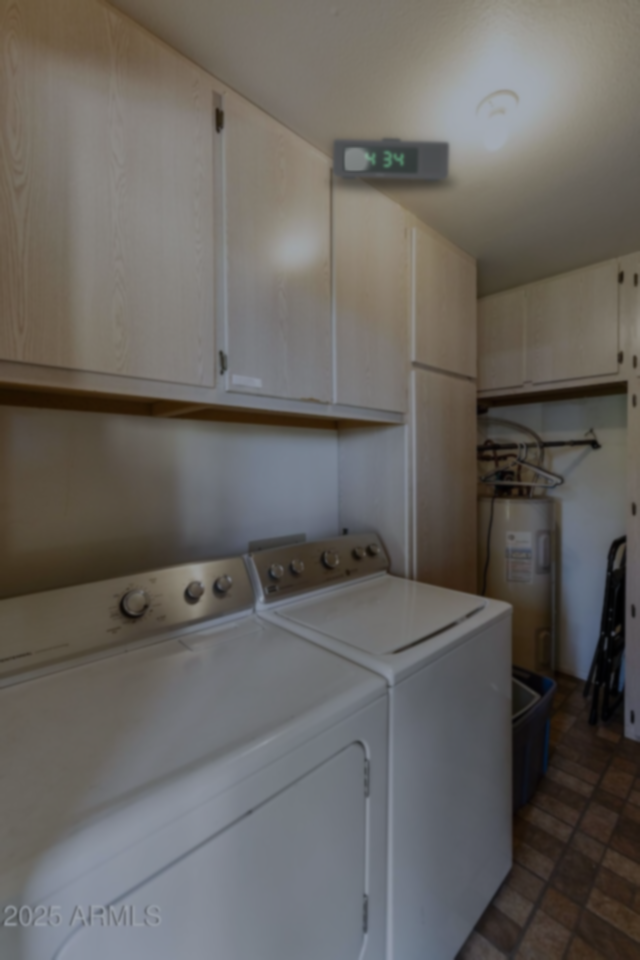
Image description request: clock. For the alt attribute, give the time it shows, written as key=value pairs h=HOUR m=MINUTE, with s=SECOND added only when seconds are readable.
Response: h=4 m=34
